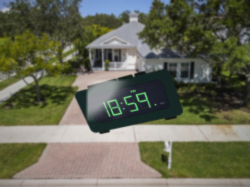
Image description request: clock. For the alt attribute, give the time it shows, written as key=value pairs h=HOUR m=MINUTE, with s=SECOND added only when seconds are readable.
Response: h=18 m=59
